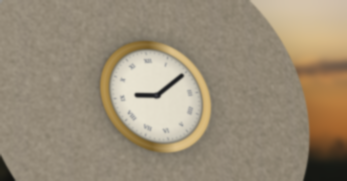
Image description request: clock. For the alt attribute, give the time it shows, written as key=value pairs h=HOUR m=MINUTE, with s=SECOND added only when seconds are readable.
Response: h=9 m=10
